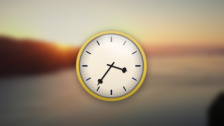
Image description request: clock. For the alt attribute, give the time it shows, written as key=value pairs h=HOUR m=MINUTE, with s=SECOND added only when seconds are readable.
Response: h=3 m=36
